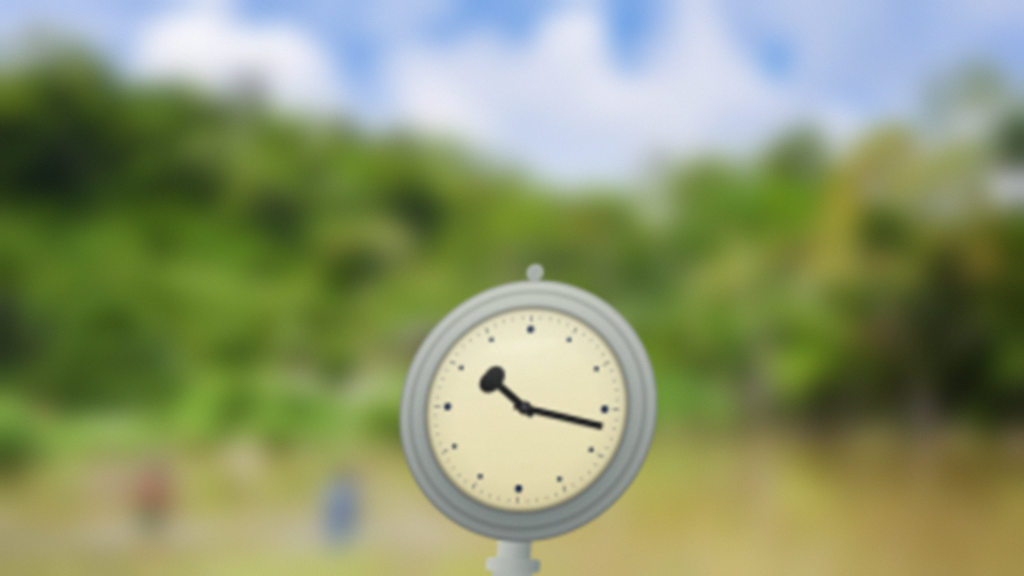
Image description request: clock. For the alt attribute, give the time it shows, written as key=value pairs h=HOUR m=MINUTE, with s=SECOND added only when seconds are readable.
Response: h=10 m=17
